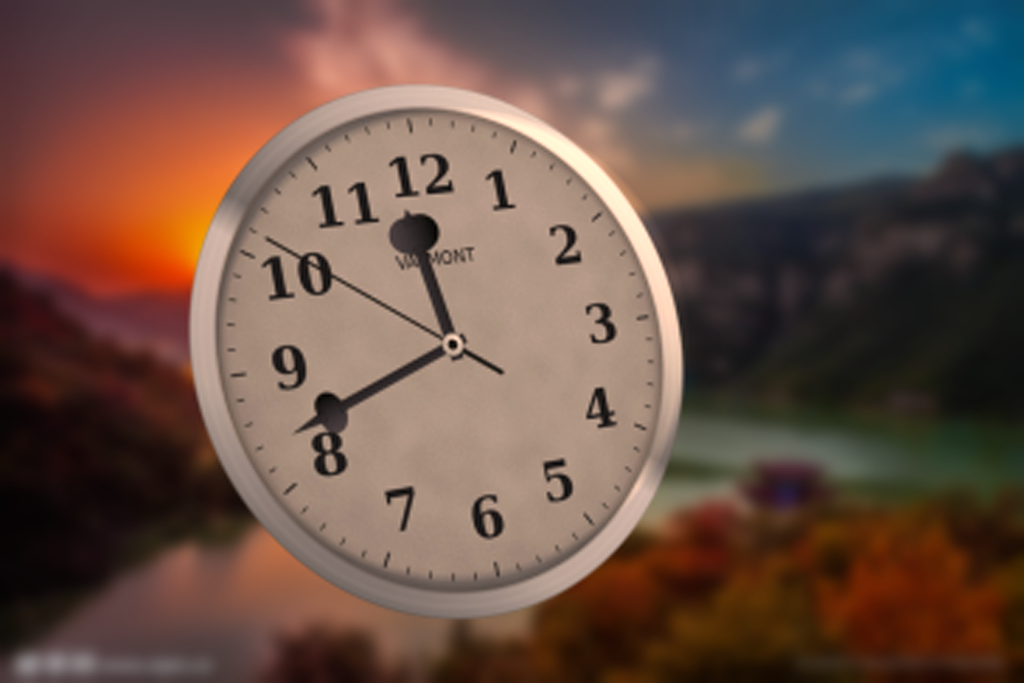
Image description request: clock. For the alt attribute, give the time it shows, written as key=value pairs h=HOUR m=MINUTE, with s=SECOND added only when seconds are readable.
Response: h=11 m=41 s=51
